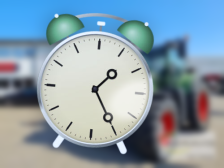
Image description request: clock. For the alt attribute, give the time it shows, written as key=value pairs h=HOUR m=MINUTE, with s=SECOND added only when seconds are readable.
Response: h=1 m=25
